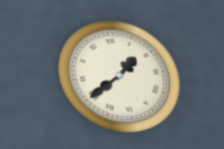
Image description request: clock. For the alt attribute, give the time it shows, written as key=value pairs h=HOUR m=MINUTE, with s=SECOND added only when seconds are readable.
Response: h=1 m=40
